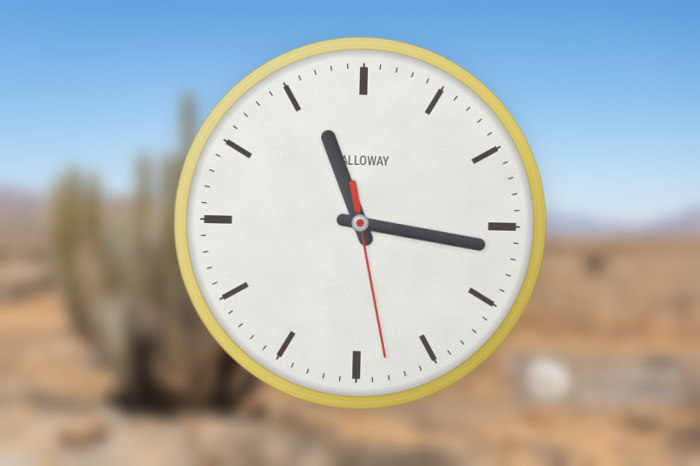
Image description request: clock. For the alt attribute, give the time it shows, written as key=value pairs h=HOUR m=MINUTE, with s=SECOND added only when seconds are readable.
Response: h=11 m=16 s=28
